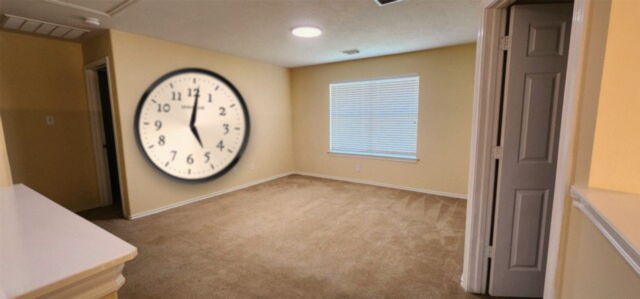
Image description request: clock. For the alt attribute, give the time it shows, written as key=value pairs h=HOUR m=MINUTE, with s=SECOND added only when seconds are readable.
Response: h=5 m=1
